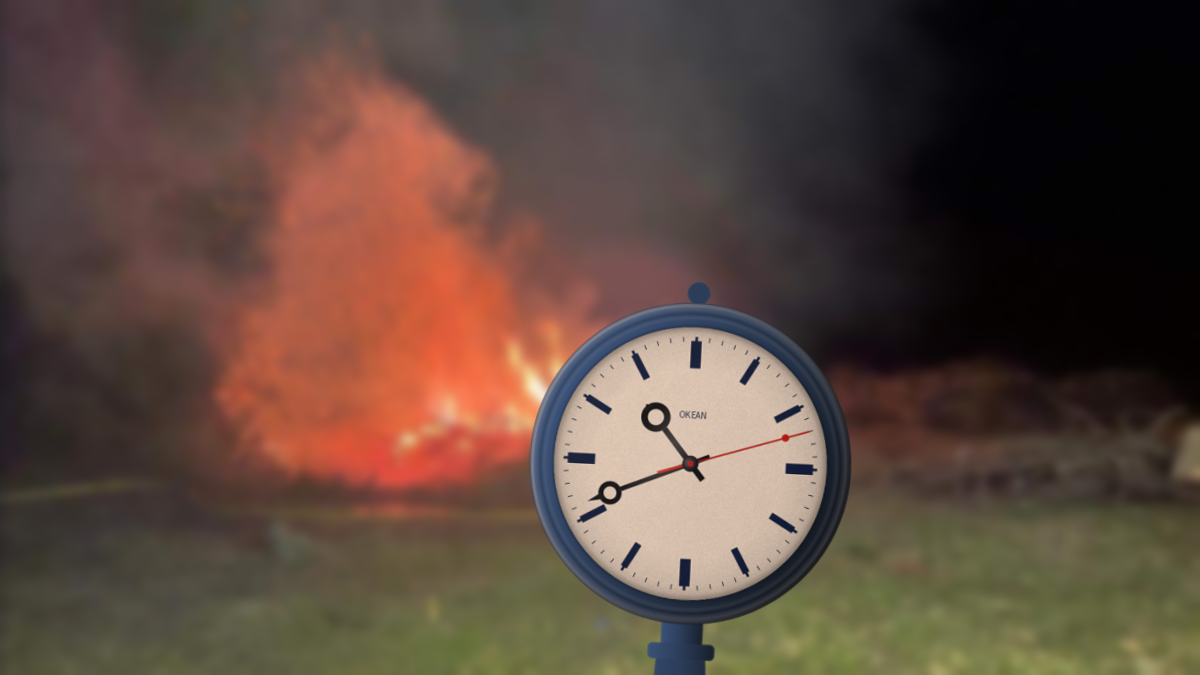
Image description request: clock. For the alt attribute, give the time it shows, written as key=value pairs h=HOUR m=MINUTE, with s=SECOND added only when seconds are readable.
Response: h=10 m=41 s=12
